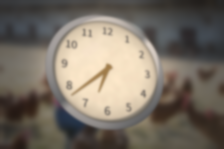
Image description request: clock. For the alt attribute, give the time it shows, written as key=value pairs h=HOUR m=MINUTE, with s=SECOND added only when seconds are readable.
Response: h=6 m=38
